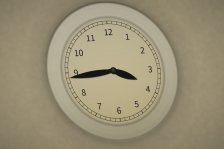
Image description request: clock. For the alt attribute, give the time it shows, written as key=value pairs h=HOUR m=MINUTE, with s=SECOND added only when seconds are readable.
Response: h=3 m=44
